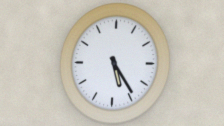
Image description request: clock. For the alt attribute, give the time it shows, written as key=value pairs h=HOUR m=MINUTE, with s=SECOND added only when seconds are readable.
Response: h=5 m=24
